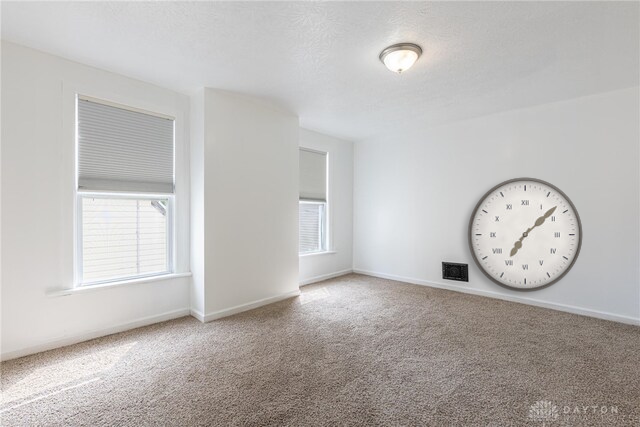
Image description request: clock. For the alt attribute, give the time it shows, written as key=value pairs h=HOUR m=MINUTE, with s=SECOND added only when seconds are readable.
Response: h=7 m=8
